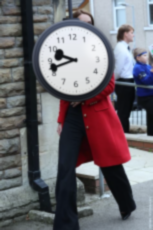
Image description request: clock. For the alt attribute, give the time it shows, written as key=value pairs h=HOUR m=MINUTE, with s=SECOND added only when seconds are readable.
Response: h=9 m=42
